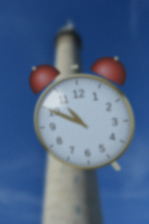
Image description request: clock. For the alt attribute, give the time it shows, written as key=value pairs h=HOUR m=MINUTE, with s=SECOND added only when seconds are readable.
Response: h=10 m=50
